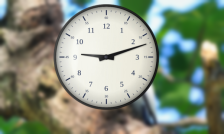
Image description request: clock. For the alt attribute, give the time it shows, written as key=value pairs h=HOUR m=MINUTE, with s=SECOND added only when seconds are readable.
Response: h=9 m=12
